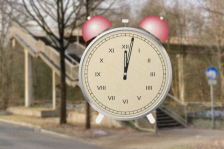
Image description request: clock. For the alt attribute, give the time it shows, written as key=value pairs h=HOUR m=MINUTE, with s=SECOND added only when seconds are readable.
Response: h=12 m=2
